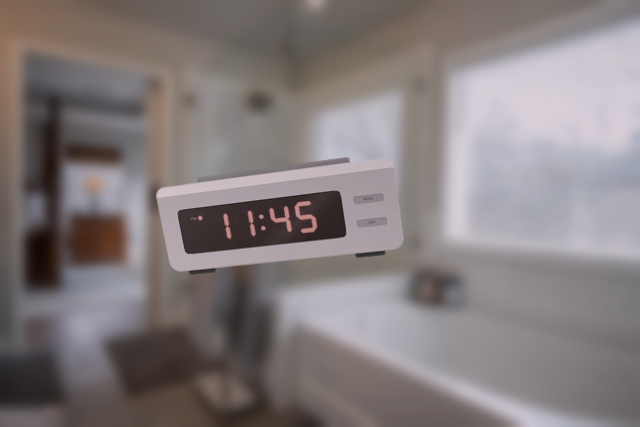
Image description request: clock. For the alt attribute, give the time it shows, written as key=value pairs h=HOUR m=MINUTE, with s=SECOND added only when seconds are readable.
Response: h=11 m=45
